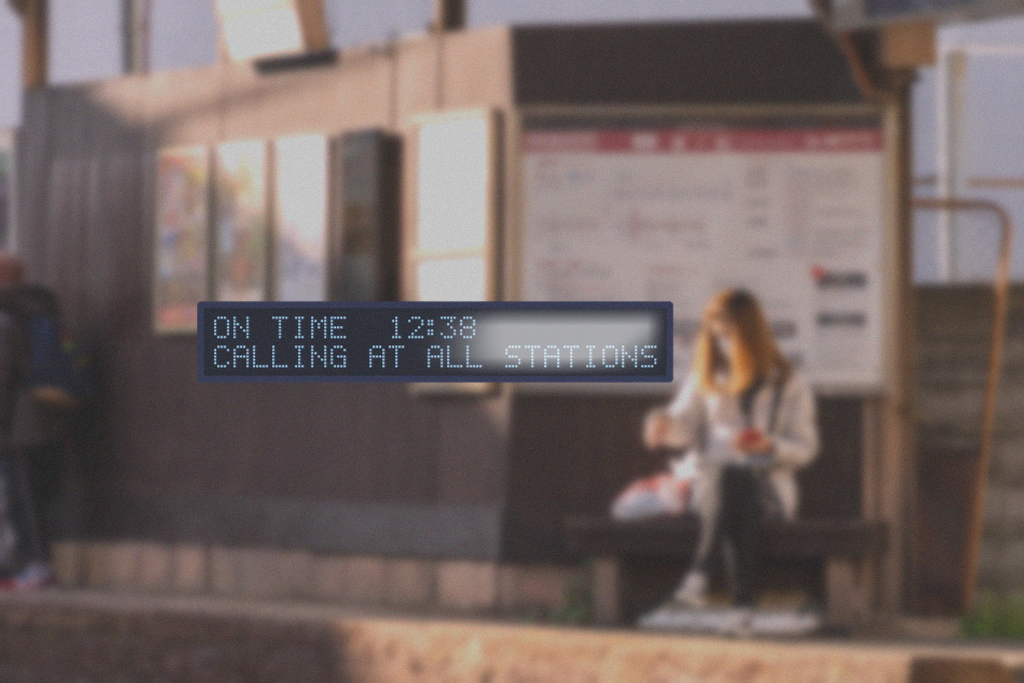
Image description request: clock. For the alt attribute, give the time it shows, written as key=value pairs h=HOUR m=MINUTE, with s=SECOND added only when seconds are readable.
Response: h=12 m=38
